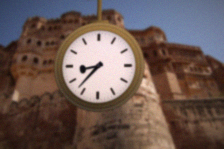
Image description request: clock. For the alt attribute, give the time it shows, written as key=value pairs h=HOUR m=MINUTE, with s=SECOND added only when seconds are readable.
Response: h=8 m=37
